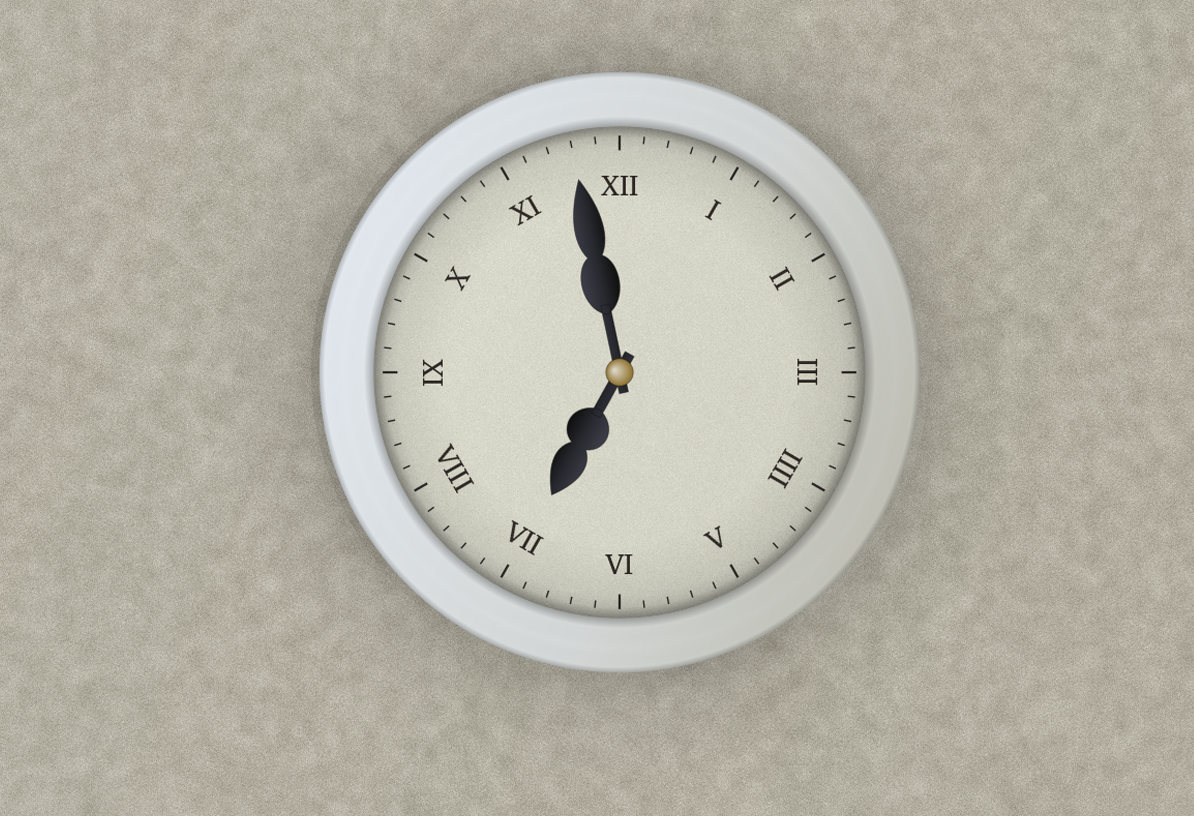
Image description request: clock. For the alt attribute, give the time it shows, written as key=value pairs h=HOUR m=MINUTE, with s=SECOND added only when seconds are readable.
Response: h=6 m=58
